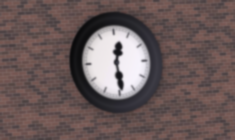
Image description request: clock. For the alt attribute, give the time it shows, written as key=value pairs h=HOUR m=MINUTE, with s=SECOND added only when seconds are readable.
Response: h=12 m=29
